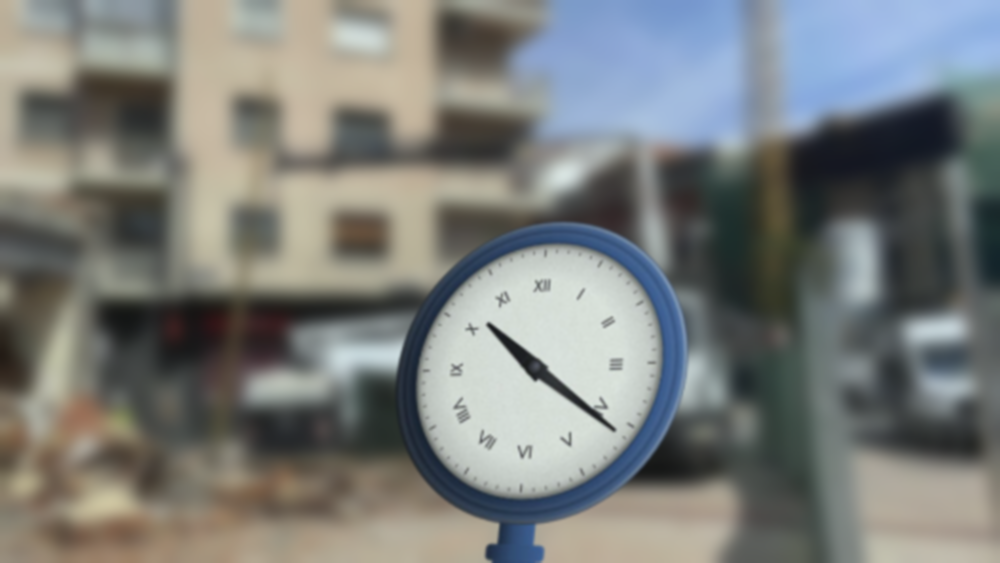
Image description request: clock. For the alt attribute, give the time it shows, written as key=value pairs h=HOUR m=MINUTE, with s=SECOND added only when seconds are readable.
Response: h=10 m=21
